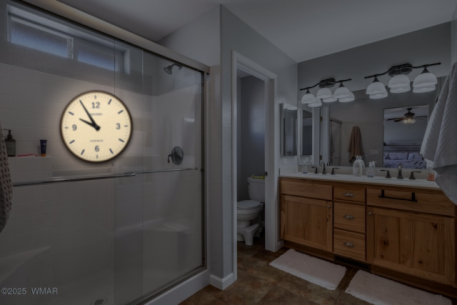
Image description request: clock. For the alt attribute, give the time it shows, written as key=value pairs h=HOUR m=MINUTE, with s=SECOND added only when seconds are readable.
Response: h=9 m=55
